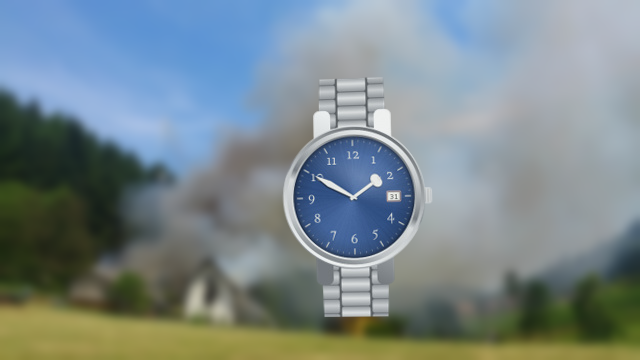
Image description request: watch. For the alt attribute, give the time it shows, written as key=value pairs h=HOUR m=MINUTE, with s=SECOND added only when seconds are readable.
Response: h=1 m=50
